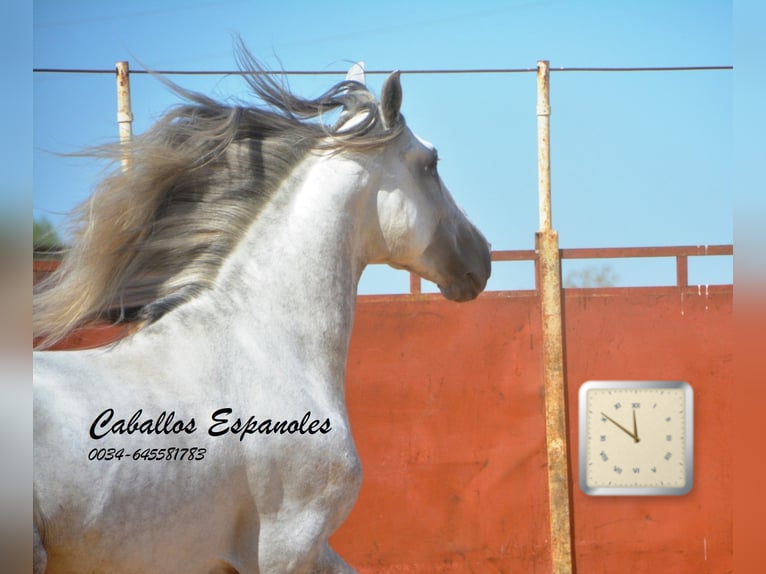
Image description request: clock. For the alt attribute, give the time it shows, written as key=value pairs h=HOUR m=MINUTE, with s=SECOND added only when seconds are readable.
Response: h=11 m=51
